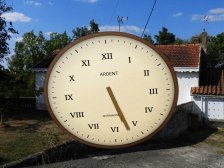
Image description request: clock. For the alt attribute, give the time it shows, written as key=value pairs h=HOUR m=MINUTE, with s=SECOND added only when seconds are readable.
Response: h=5 m=27
